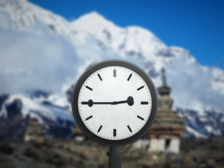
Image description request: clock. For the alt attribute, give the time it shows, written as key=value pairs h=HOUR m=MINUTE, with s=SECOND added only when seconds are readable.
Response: h=2 m=45
